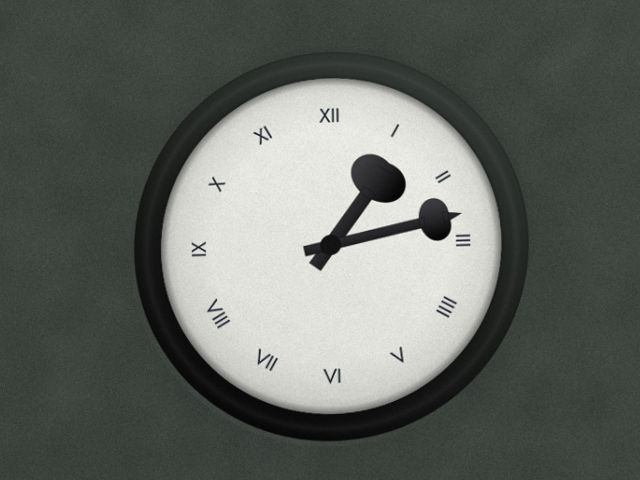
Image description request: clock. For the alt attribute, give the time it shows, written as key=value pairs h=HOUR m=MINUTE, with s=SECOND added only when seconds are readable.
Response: h=1 m=13
